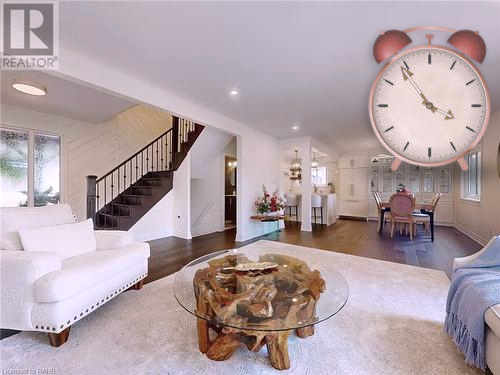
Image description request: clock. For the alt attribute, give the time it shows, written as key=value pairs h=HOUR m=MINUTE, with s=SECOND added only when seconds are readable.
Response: h=3 m=54
